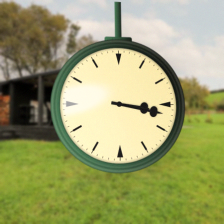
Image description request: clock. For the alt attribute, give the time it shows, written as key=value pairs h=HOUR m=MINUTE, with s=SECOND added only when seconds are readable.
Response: h=3 m=17
